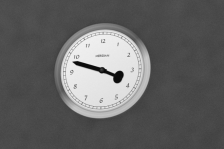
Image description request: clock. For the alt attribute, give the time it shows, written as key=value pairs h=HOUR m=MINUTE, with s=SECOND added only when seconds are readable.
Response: h=3 m=48
